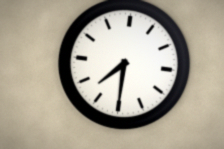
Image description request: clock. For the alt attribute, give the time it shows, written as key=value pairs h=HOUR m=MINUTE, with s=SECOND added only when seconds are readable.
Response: h=7 m=30
